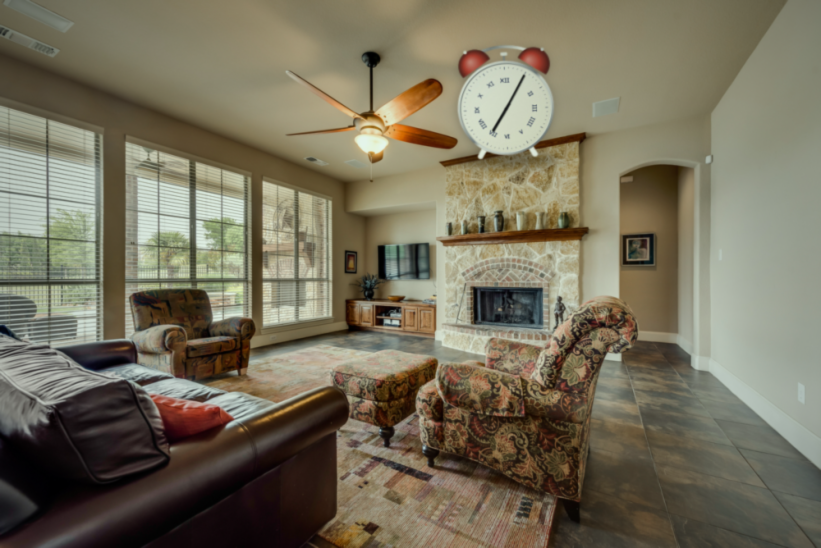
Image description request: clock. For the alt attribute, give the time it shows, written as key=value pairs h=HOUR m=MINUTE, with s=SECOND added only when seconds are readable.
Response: h=7 m=5
